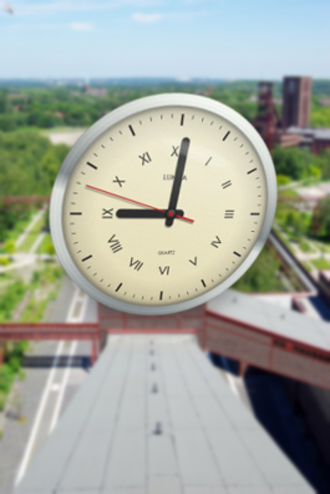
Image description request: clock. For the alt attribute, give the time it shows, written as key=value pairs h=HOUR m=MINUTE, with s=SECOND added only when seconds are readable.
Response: h=9 m=0 s=48
